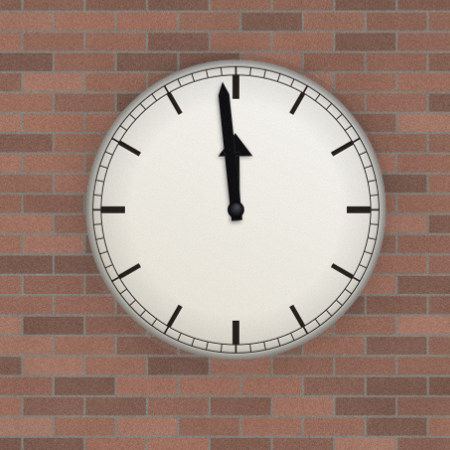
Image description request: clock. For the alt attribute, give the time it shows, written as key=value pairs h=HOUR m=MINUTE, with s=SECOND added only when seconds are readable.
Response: h=11 m=59
